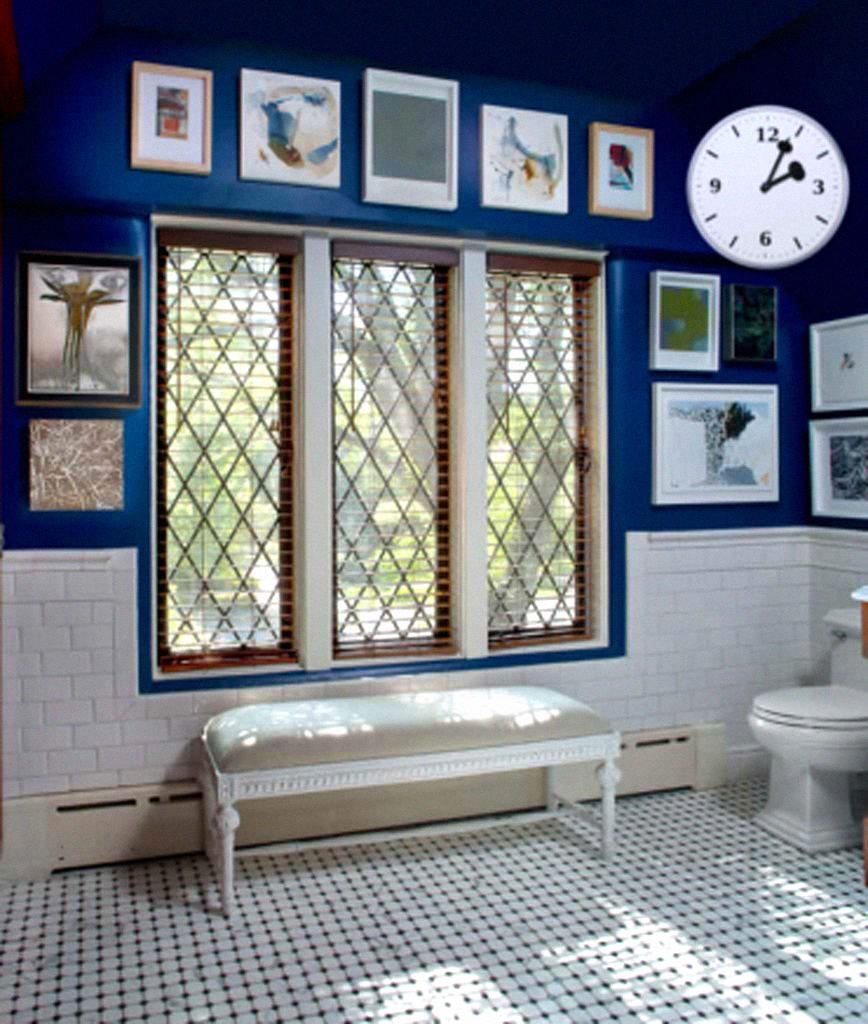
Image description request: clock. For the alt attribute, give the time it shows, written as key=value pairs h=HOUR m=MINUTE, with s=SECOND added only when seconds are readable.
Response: h=2 m=4
